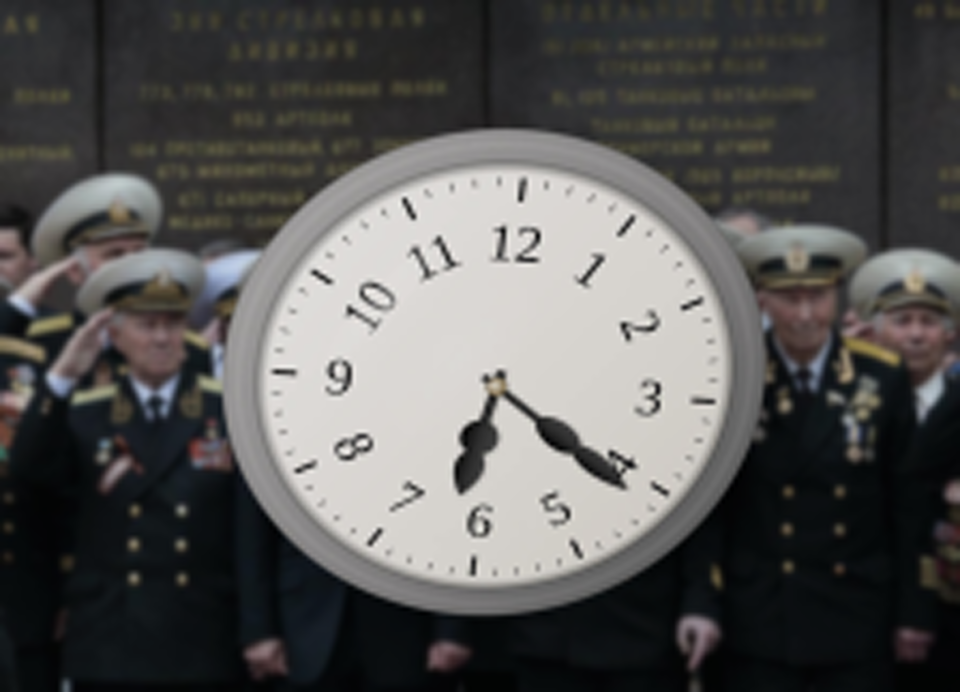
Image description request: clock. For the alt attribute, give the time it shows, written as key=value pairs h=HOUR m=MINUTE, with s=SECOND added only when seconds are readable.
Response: h=6 m=21
